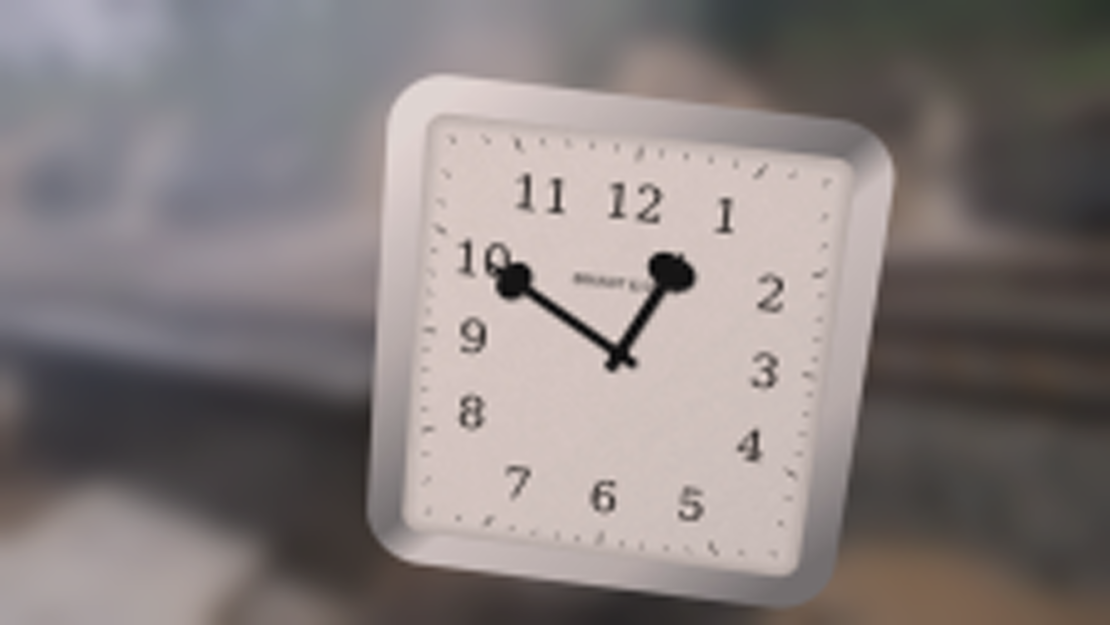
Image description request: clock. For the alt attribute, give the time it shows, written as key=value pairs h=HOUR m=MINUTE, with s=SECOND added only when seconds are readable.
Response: h=12 m=50
